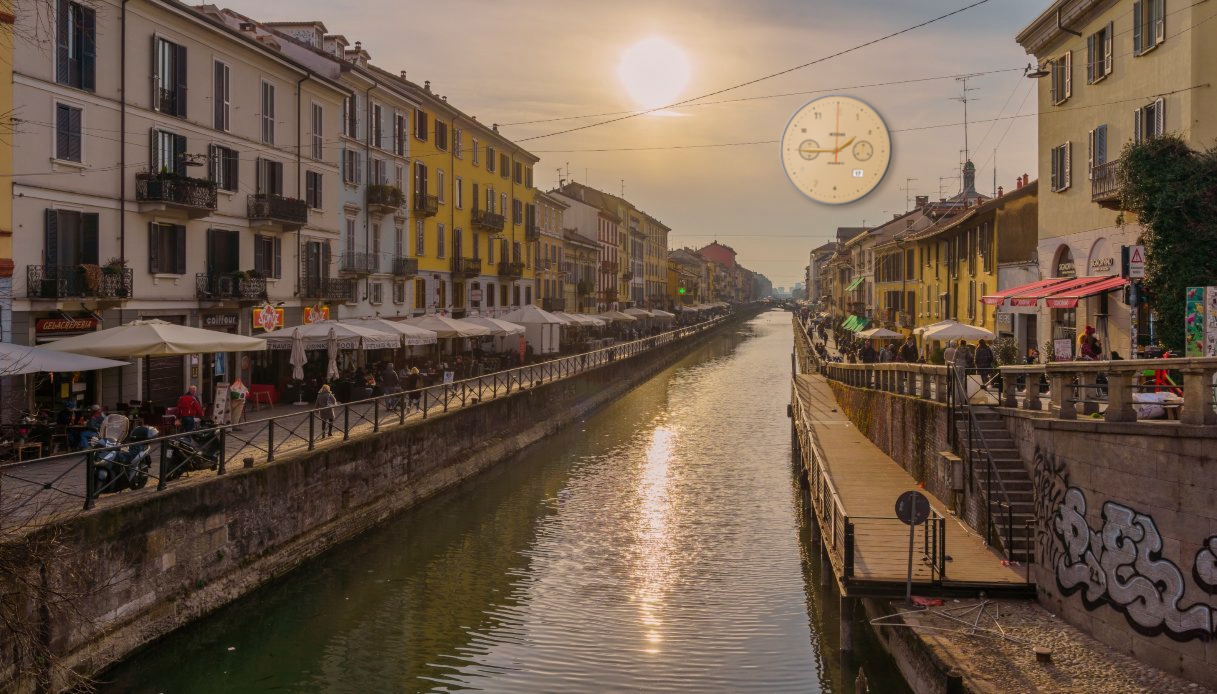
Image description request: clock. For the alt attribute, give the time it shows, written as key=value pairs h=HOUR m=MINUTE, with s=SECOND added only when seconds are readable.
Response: h=1 m=45
